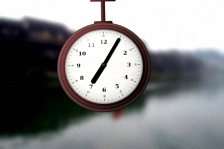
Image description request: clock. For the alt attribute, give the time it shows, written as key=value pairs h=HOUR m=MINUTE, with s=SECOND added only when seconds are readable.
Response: h=7 m=5
